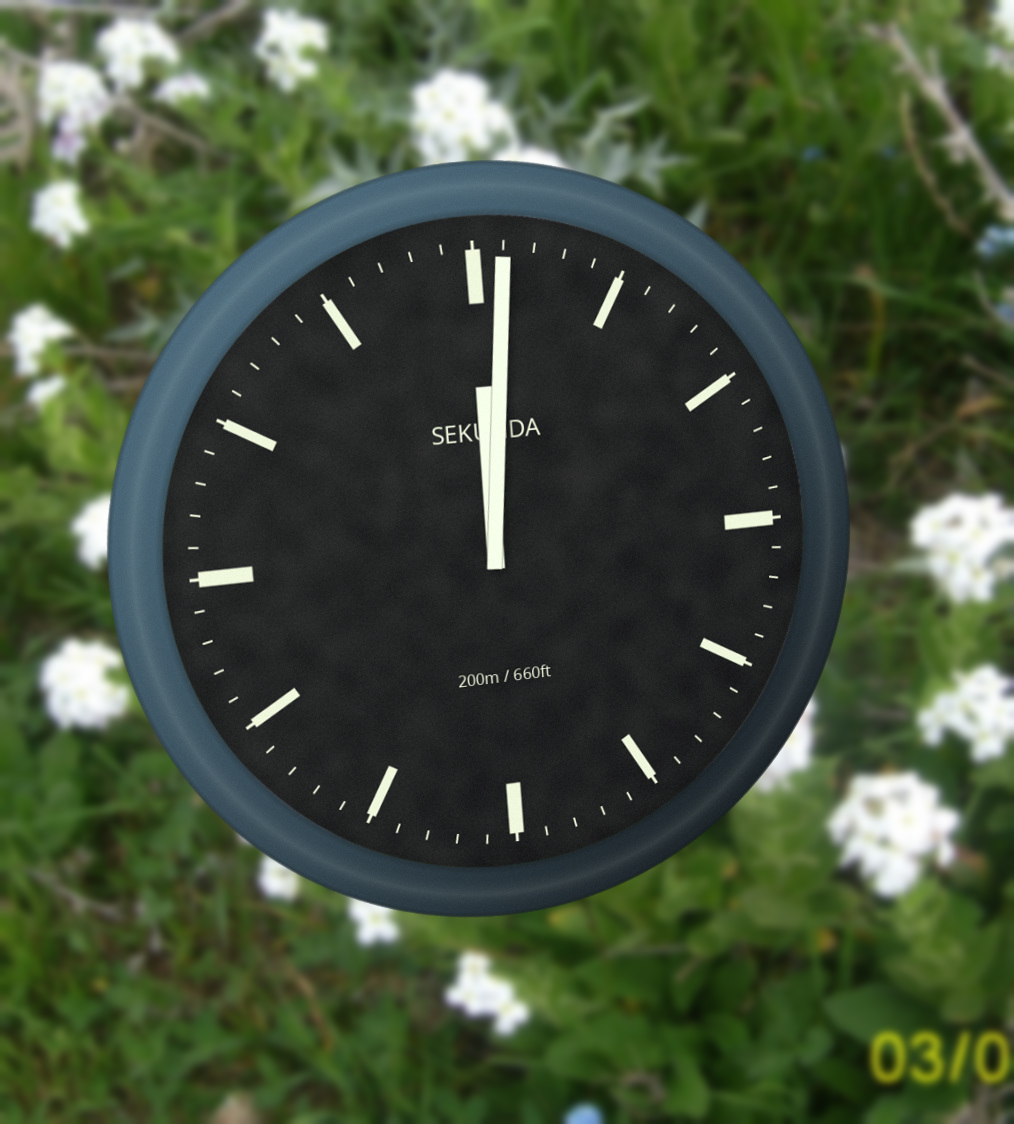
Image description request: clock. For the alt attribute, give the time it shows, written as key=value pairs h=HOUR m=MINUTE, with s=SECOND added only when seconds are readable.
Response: h=12 m=1
